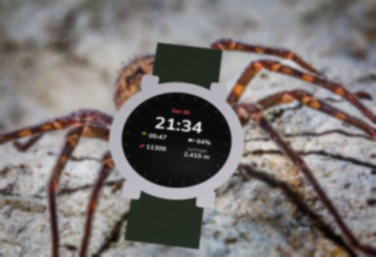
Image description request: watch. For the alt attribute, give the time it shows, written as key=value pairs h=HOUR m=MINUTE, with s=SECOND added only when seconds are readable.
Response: h=21 m=34
